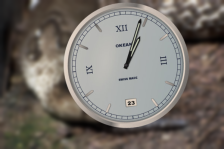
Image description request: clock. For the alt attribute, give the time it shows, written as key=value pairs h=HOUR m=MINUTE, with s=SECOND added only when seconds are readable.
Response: h=1 m=4
